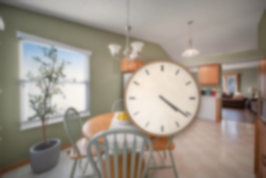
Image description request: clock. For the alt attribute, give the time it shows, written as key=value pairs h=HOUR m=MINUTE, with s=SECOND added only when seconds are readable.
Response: h=4 m=21
